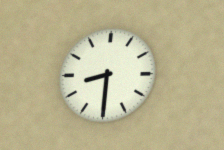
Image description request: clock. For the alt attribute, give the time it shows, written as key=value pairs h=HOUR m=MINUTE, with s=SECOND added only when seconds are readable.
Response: h=8 m=30
